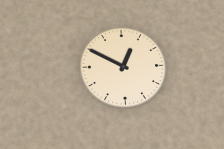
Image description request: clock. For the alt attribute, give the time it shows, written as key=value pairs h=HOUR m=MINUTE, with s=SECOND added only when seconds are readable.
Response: h=12 m=50
